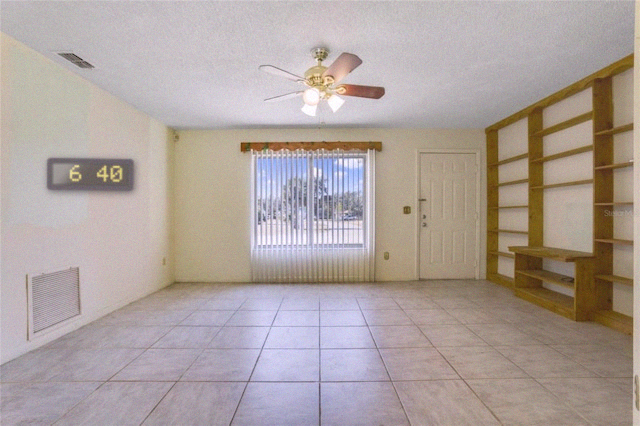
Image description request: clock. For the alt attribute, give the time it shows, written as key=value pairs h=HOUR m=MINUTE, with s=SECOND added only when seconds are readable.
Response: h=6 m=40
